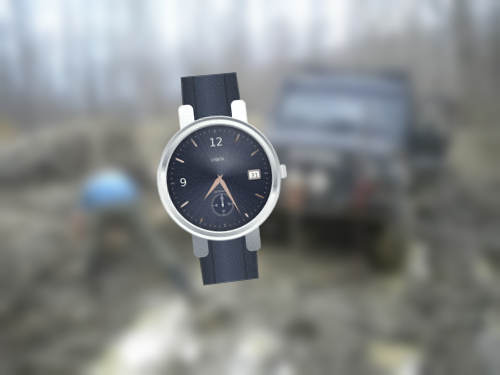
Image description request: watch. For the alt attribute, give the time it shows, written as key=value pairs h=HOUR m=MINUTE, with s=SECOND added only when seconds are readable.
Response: h=7 m=26
